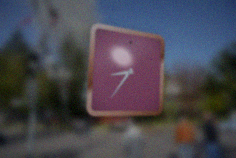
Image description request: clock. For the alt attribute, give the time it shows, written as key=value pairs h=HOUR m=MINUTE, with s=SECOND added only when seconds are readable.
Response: h=8 m=36
